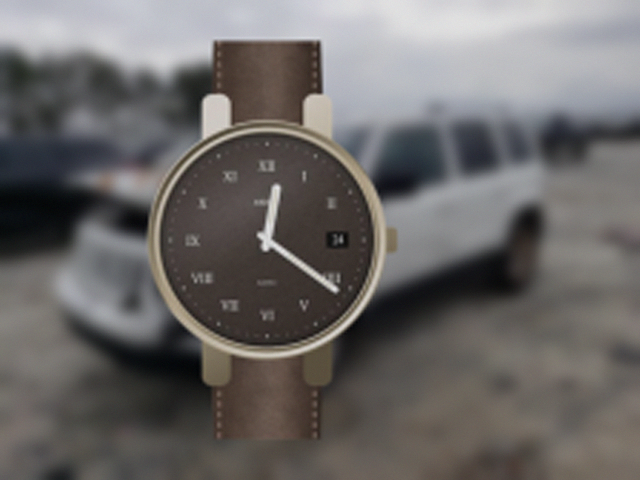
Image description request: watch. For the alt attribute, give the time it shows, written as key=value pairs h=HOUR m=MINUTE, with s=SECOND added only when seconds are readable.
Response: h=12 m=21
